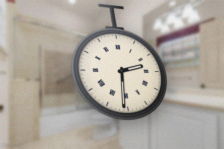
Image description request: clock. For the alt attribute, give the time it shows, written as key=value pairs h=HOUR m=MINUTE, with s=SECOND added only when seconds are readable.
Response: h=2 m=31
